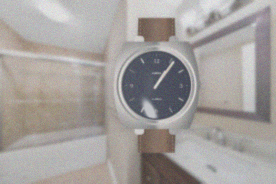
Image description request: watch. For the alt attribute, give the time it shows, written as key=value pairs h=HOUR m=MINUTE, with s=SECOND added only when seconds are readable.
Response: h=1 m=6
